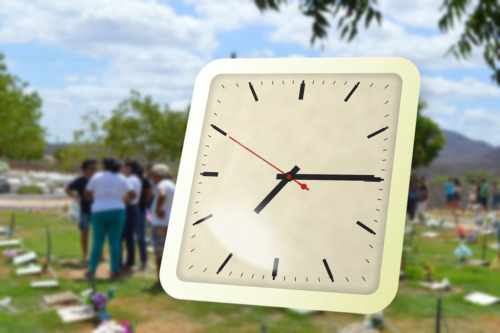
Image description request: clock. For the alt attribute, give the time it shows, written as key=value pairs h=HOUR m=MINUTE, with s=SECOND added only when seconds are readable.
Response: h=7 m=14 s=50
